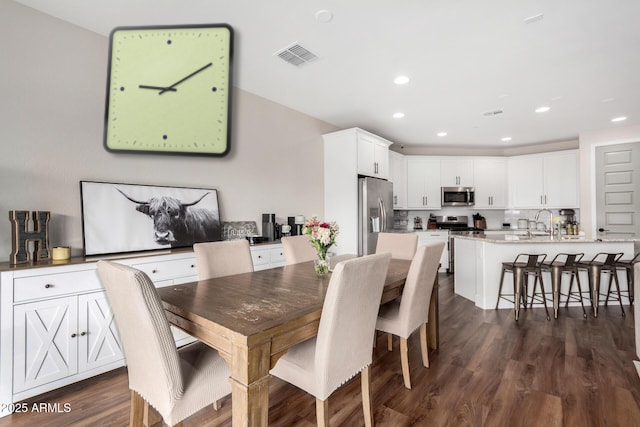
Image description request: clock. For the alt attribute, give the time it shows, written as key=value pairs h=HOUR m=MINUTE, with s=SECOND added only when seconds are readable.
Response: h=9 m=10
